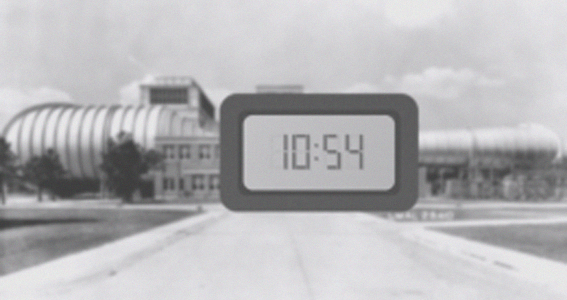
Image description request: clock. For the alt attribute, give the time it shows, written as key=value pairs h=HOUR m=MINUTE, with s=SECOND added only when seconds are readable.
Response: h=10 m=54
